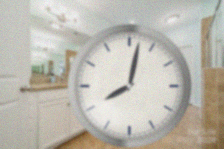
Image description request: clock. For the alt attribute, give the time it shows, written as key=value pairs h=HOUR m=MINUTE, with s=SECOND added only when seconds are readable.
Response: h=8 m=2
